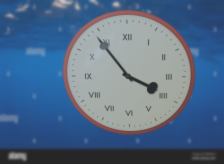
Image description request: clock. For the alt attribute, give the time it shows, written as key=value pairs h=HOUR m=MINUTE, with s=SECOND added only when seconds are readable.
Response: h=3 m=54
